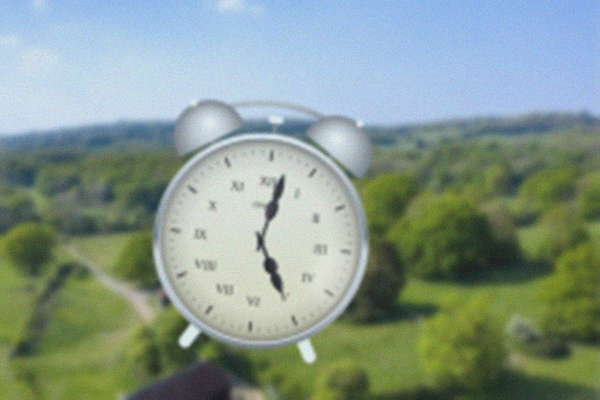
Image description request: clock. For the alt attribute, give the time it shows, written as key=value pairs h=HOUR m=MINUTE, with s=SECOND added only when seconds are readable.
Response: h=5 m=2
